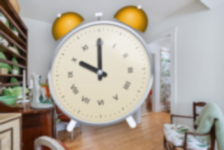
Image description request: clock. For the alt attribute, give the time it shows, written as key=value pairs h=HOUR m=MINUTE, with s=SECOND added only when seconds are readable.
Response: h=10 m=0
